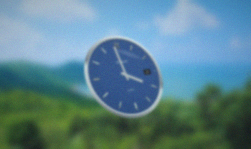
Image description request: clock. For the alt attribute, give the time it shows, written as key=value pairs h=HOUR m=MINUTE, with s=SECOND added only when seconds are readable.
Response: h=3 m=59
